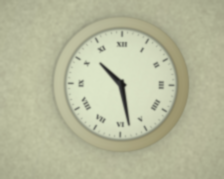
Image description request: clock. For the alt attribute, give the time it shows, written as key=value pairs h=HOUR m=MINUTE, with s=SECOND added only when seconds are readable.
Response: h=10 m=28
